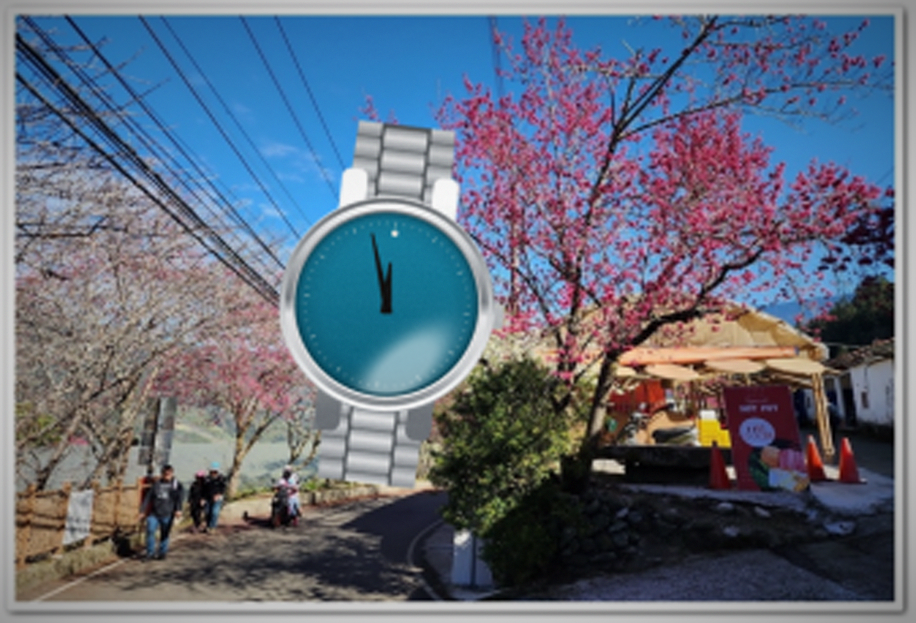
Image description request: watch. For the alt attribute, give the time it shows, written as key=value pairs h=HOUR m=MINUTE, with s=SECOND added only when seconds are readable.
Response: h=11 m=57
